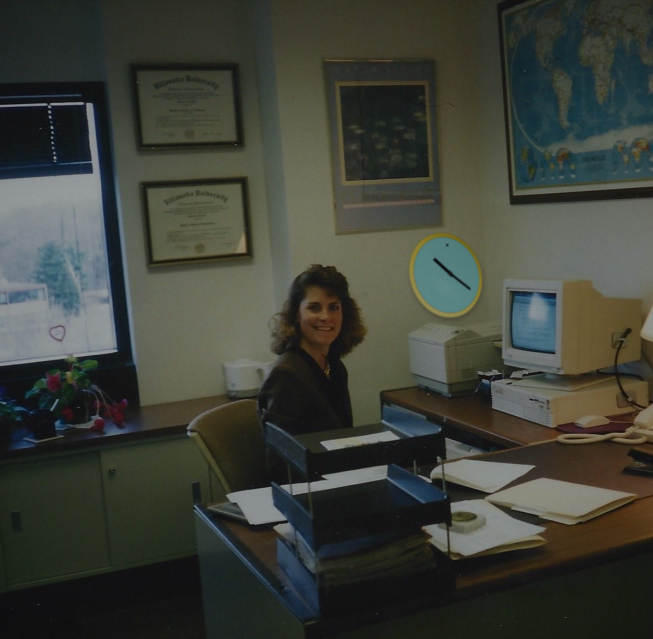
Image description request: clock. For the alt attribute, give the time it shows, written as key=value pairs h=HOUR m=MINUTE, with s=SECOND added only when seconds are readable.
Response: h=10 m=21
